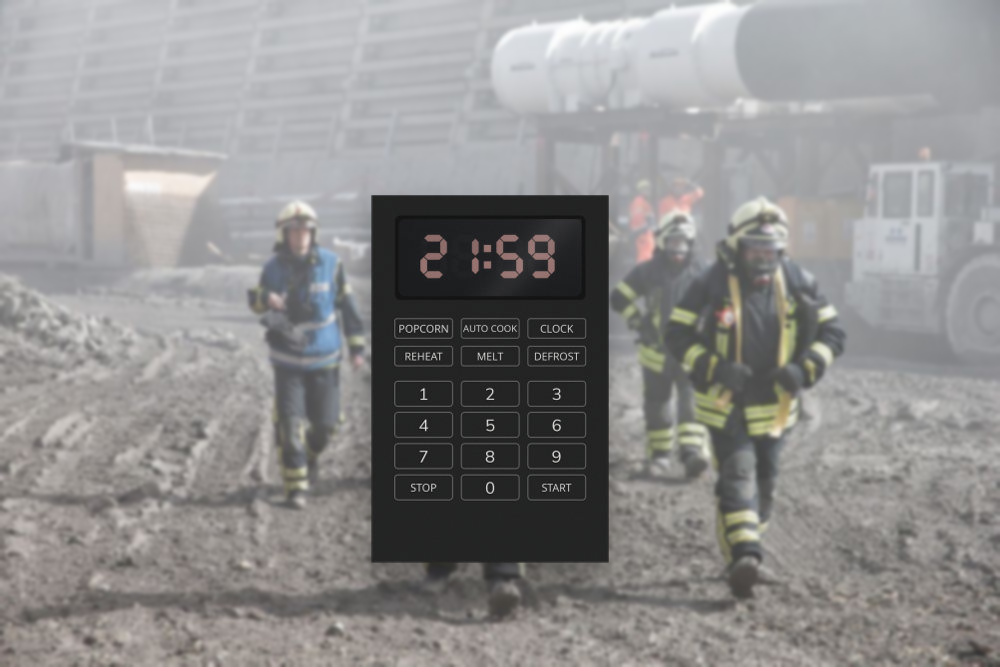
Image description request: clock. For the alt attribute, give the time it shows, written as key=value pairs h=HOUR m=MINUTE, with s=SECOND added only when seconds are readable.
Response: h=21 m=59
